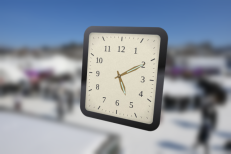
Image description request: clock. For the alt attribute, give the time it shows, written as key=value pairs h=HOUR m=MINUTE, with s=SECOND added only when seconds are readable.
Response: h=5 m=10
